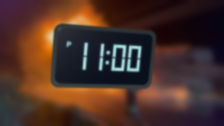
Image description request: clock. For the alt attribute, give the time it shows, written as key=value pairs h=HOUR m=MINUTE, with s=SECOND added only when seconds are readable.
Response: h=11 m=0
